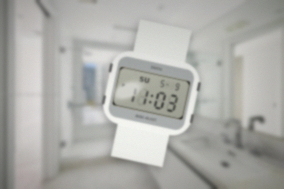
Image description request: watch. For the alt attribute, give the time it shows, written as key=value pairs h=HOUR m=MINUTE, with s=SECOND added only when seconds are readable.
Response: h=11 m=3
